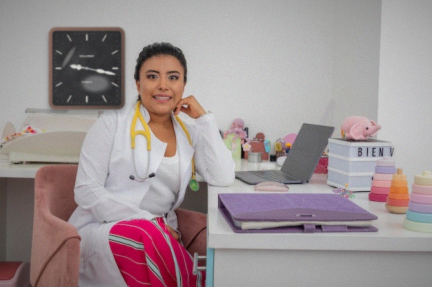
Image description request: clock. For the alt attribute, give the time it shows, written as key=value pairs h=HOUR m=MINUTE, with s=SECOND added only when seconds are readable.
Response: h=9 m=17
